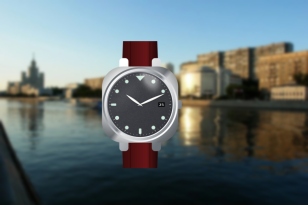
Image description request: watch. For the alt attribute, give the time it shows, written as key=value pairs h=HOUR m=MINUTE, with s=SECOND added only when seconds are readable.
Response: h=10 m=11
